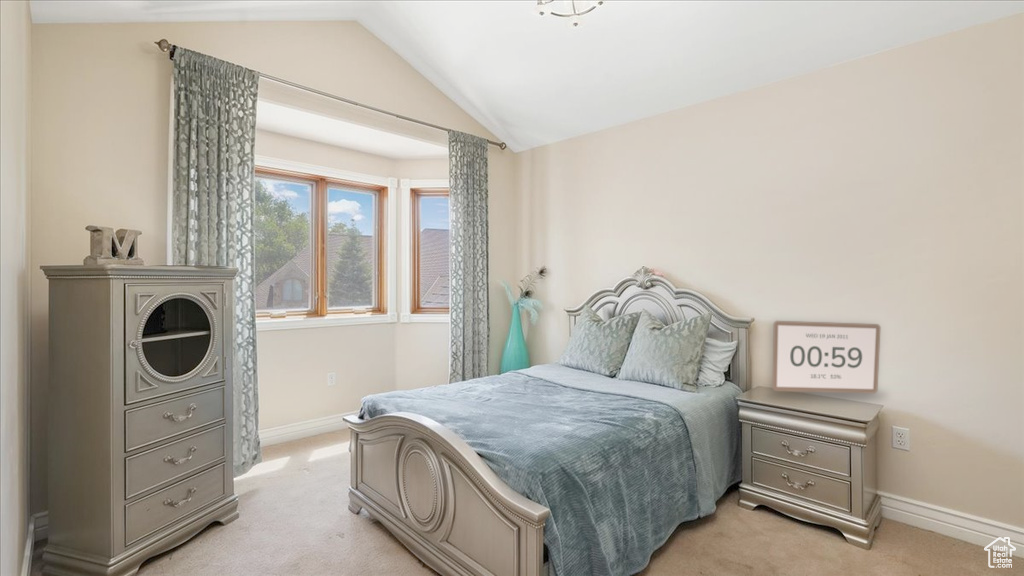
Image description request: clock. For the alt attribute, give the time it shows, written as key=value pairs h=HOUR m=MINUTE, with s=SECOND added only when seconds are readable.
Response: h=0 m=59
